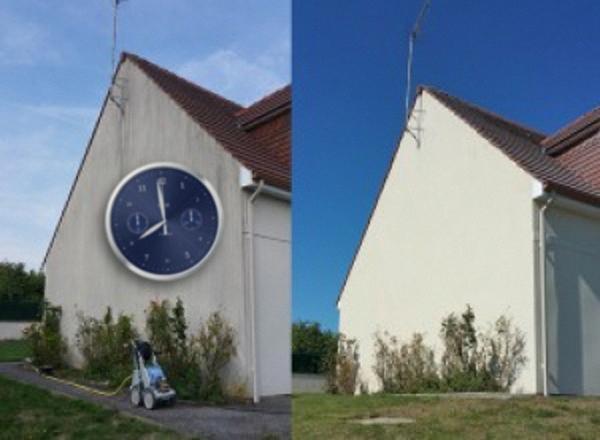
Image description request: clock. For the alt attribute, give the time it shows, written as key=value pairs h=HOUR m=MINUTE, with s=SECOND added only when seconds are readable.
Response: h=7 m=59
